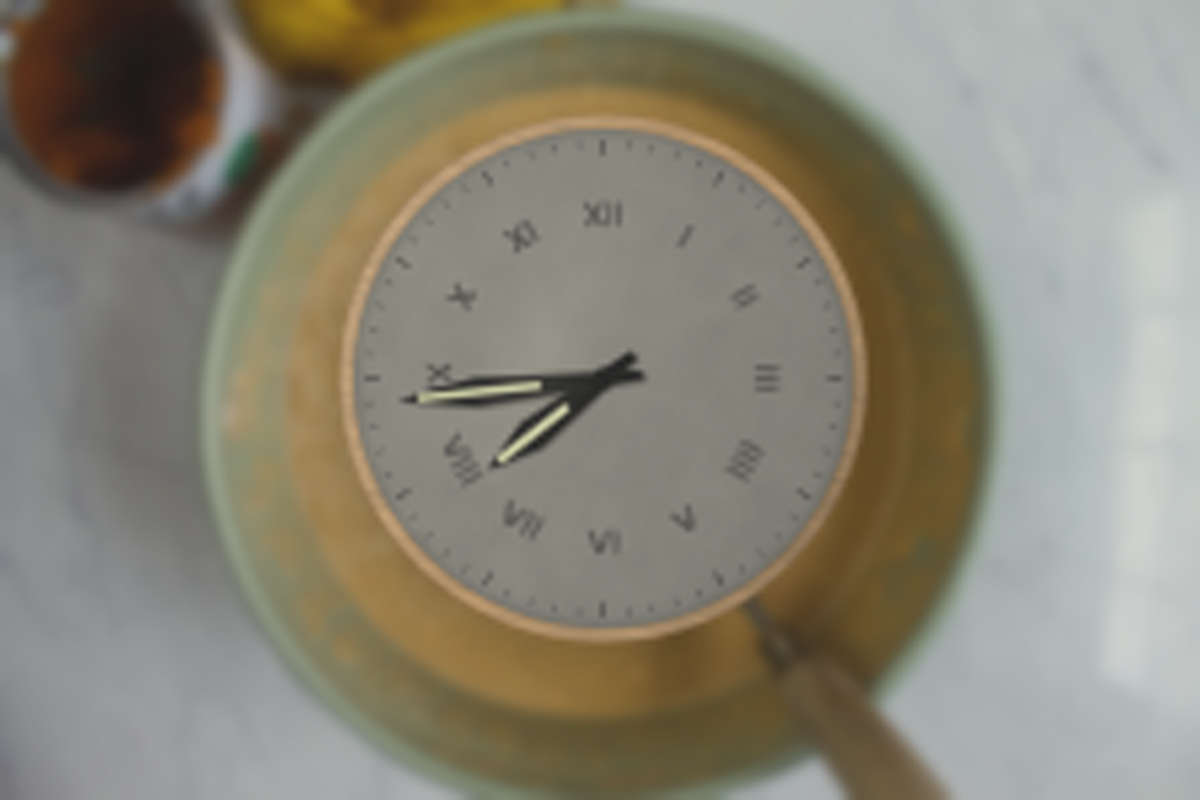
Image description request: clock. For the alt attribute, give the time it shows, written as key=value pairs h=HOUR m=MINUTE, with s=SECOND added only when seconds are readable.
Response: h=7 m=44
